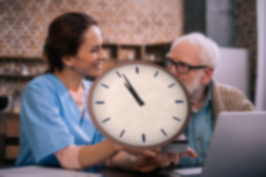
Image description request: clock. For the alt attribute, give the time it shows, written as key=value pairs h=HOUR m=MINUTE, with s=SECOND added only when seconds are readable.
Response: h=10 m=56
